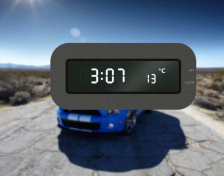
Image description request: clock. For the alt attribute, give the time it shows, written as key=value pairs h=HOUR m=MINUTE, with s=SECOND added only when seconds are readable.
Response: h=3 m=7
